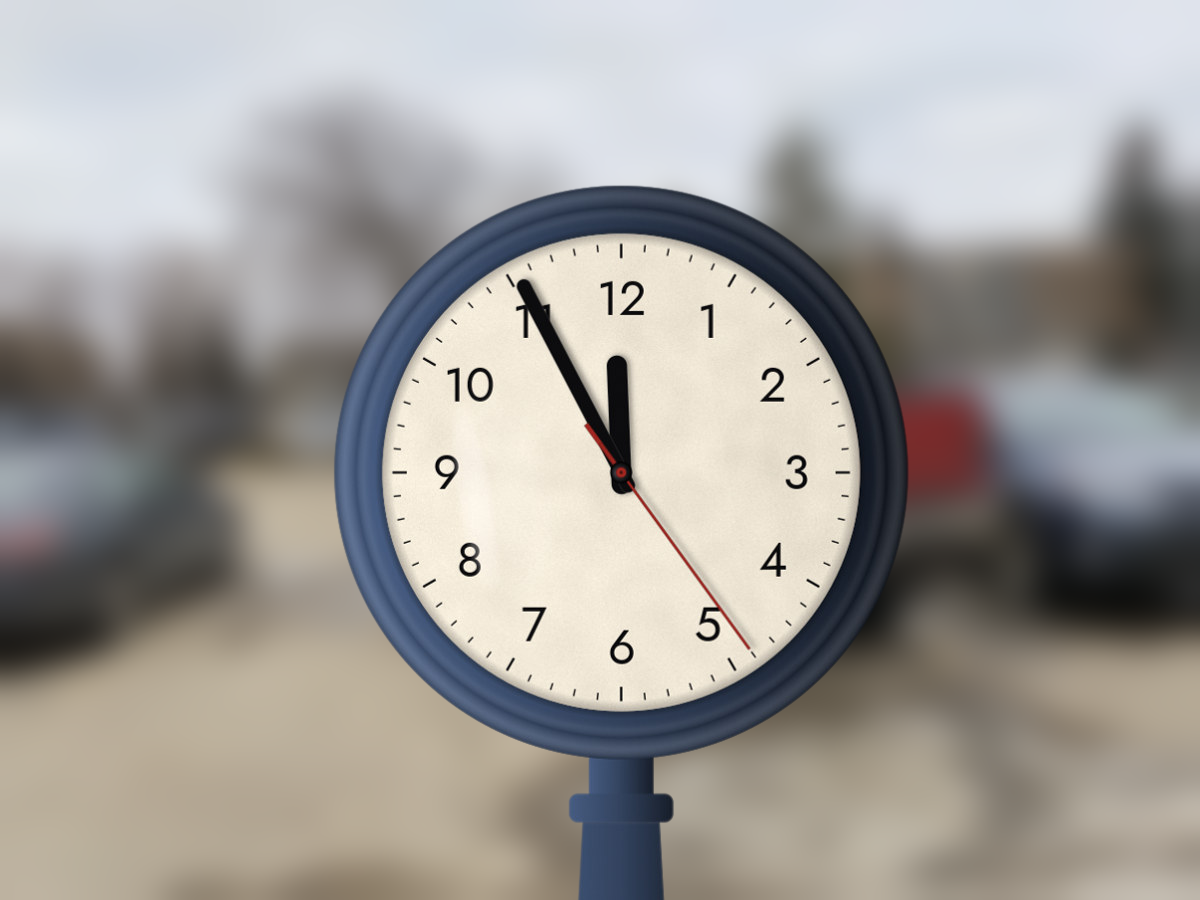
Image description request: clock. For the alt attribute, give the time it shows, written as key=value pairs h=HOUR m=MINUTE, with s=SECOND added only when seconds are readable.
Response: h=11 m=55 s=24
